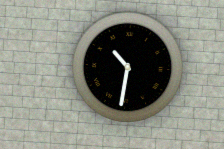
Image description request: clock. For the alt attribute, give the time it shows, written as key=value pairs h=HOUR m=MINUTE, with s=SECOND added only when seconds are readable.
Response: h=10 m=31
